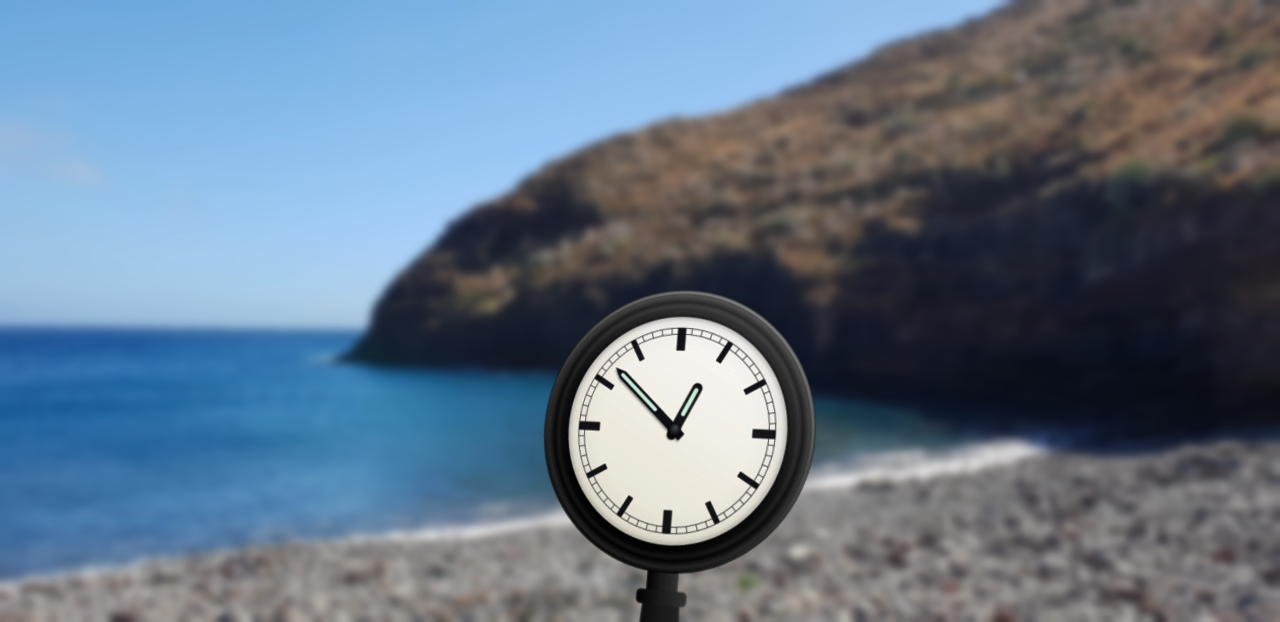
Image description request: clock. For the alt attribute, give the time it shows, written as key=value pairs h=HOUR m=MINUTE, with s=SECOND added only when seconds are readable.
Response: h=12 m=52
